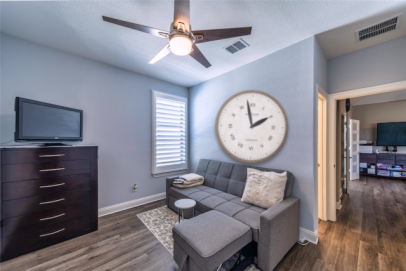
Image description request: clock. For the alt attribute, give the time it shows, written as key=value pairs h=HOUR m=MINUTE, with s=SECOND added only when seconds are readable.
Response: h=1 m=58
